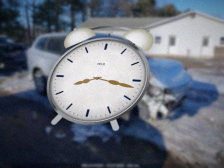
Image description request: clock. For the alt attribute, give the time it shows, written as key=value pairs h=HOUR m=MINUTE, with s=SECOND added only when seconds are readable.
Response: h=8 m=17
